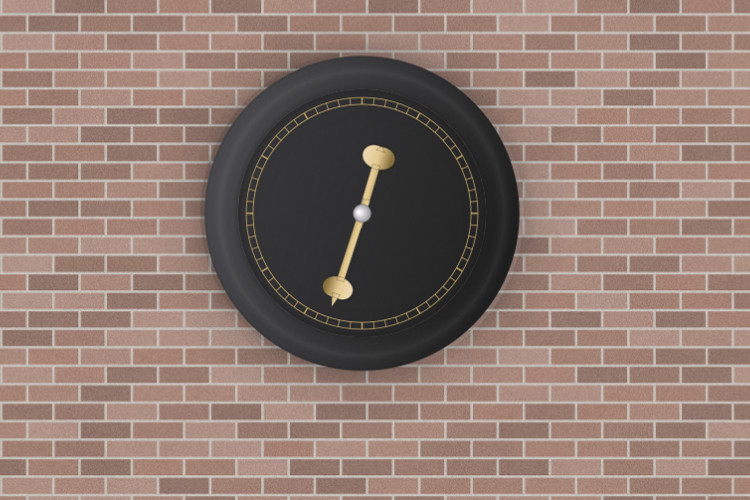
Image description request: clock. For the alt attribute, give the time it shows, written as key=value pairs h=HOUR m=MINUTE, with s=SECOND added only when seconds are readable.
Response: h=12 m=33
